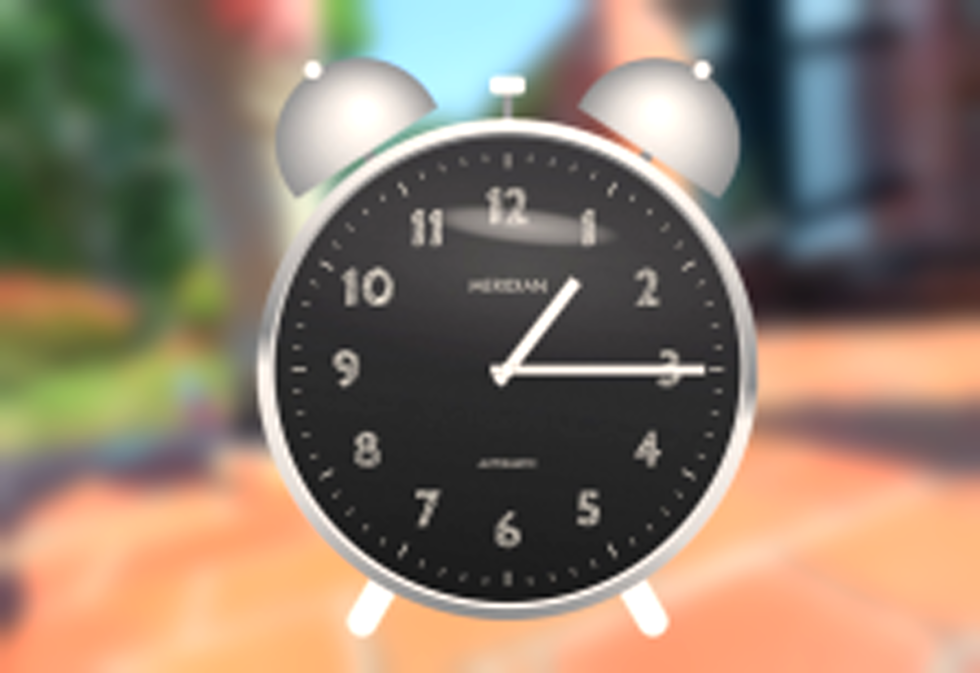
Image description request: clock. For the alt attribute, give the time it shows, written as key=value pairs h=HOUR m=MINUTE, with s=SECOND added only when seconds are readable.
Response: h=1 m=15
